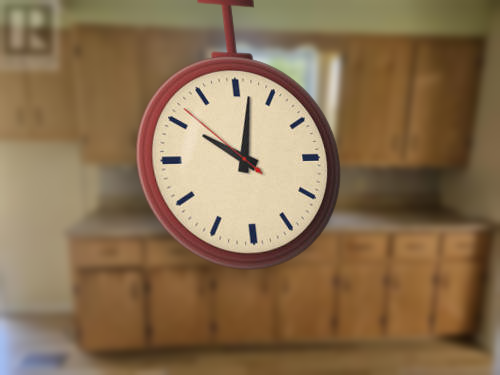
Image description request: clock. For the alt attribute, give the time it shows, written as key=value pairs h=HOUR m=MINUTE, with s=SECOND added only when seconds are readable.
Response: h=10 m=1 s=52
